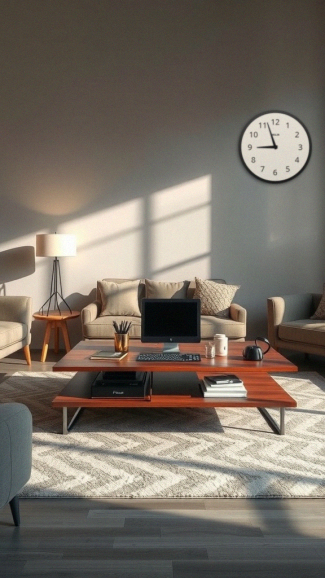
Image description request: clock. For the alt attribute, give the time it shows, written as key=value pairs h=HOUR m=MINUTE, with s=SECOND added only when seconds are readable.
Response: h=8 m=57
